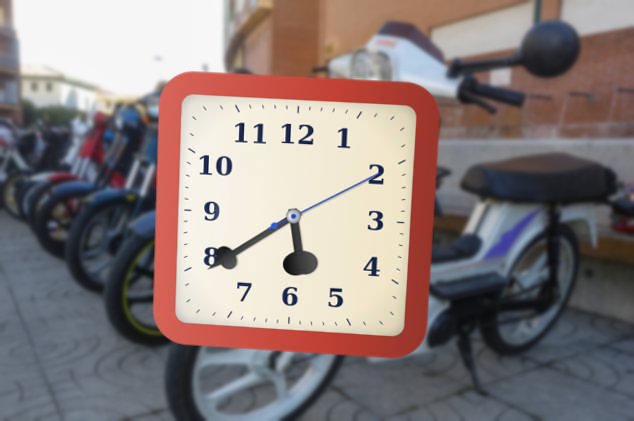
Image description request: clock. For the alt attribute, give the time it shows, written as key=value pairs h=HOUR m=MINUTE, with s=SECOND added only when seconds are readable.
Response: h=5 m=39 s=10
